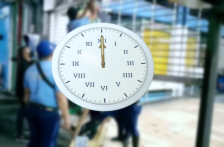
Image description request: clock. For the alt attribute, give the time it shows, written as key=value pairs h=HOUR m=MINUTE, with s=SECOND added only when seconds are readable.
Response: h=12 m=0
